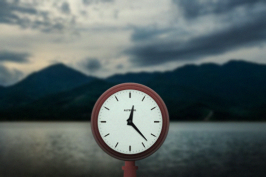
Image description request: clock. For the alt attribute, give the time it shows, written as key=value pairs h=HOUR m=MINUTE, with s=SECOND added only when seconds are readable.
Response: h=12 m=23
